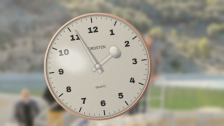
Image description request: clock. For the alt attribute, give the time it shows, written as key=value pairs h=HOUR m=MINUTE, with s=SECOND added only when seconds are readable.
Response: h=1 m=56
